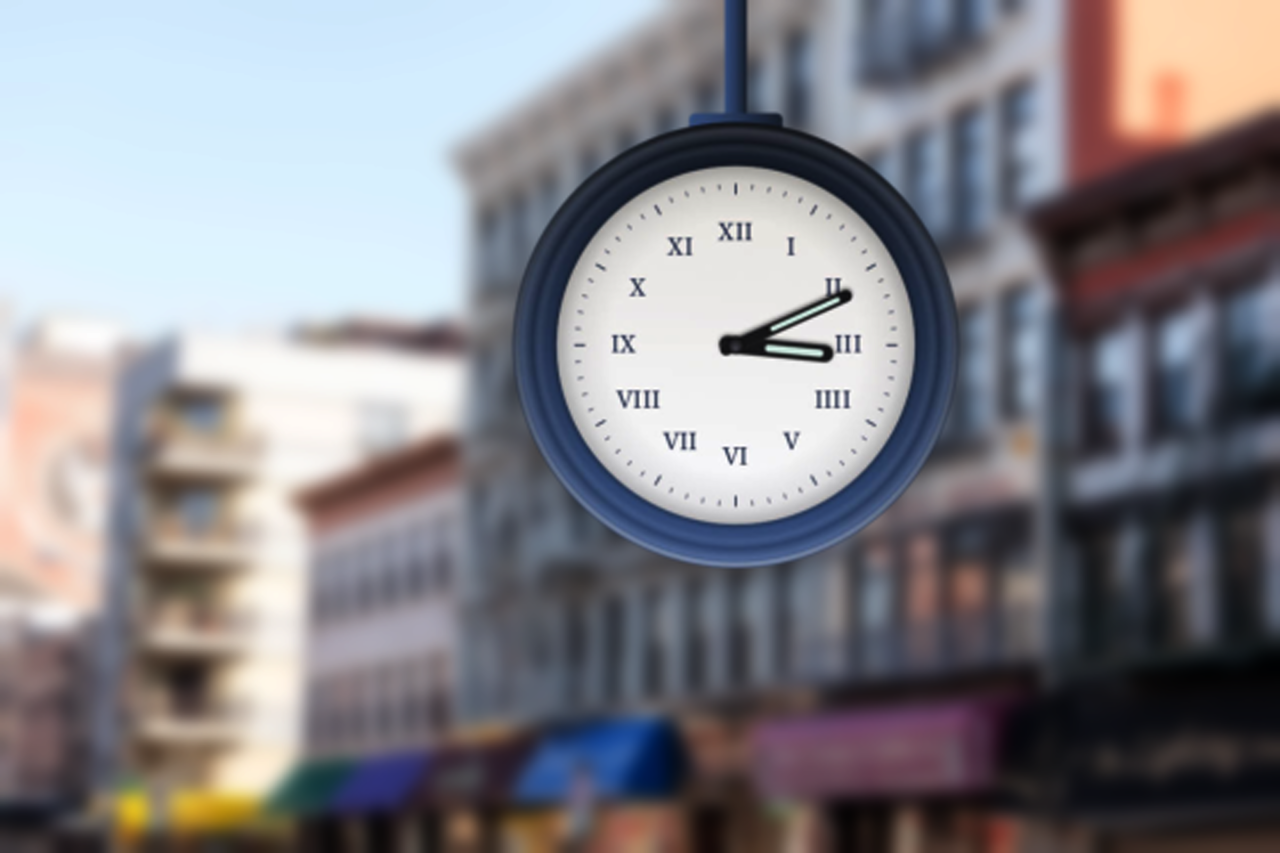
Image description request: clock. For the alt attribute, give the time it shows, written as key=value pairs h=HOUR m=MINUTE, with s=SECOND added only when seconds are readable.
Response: h=3 m=11
